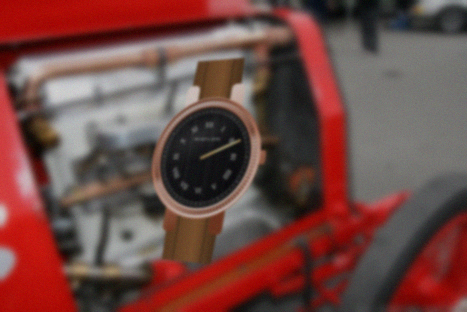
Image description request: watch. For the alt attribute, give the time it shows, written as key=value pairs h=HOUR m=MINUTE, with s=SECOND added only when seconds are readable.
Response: h=2 m=11
